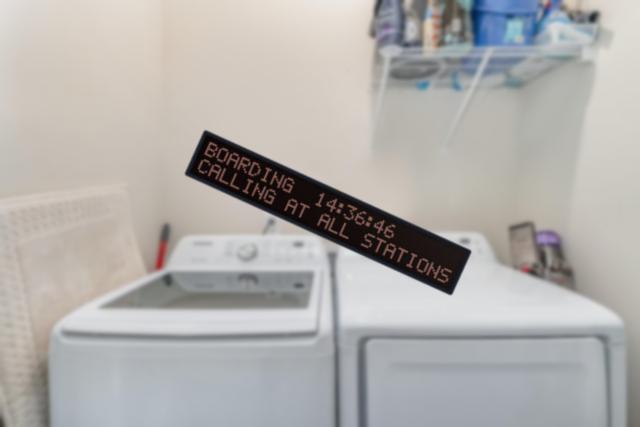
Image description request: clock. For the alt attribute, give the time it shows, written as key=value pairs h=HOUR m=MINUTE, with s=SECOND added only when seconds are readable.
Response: h=14 m=36 s=46
